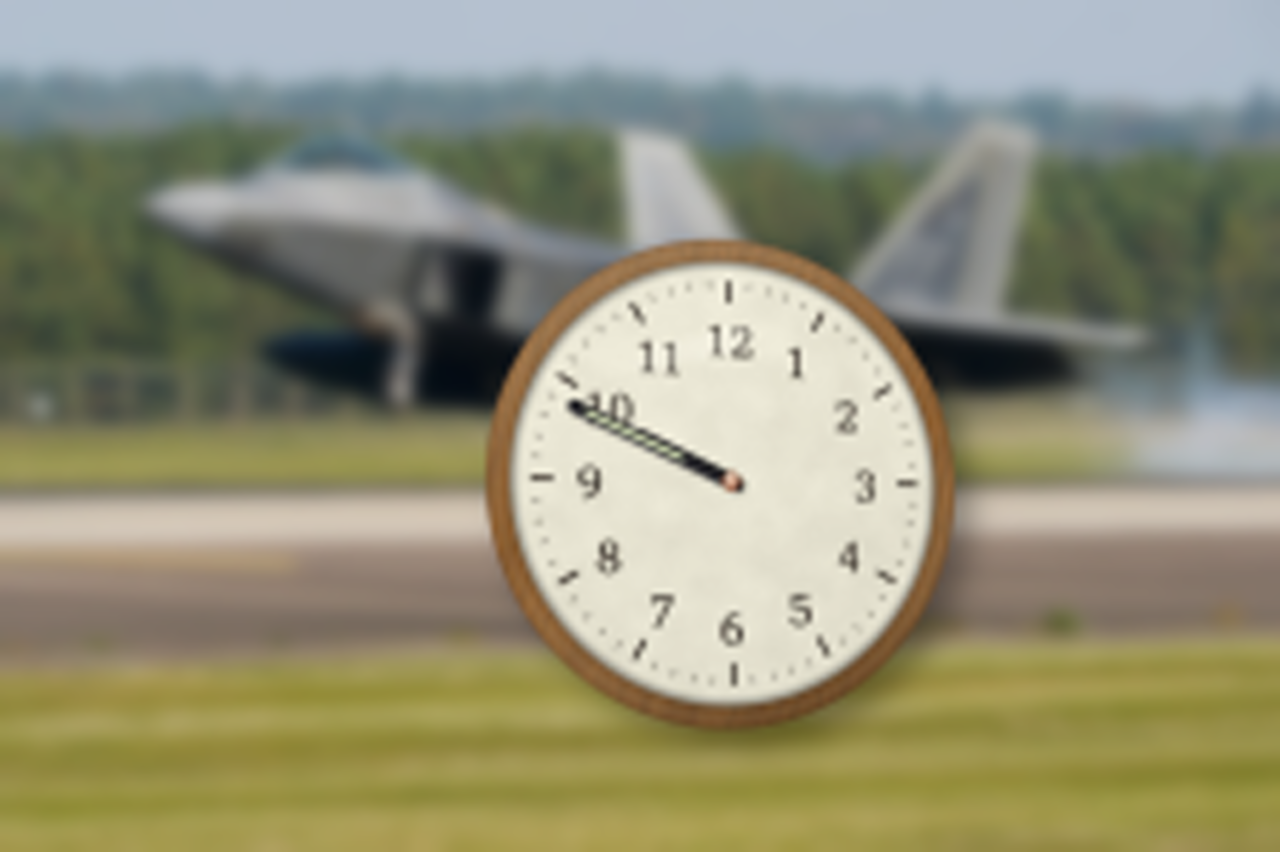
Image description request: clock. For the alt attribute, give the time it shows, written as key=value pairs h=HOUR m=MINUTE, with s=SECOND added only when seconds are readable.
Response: h=9 m=49
